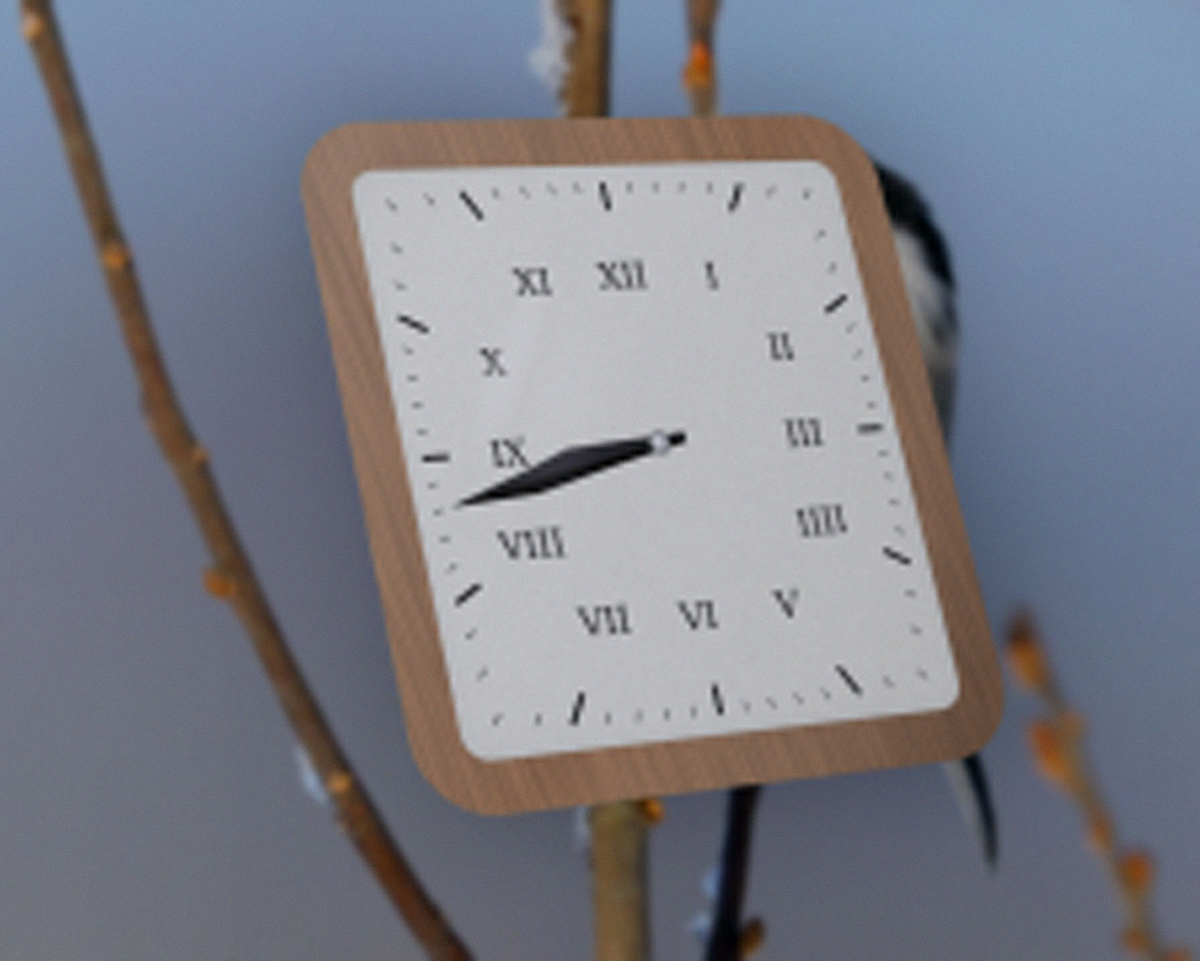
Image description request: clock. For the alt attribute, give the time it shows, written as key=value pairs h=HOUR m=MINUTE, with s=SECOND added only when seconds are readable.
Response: h=8 m=43
